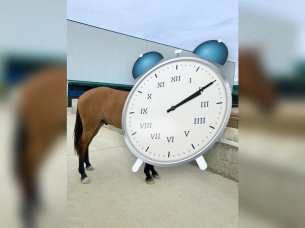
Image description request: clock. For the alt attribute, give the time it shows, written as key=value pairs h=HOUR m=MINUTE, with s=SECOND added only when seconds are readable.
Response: h=2 m=10
